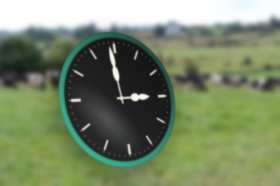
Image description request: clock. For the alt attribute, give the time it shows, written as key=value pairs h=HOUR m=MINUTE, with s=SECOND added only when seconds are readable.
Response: h=2 m=59
